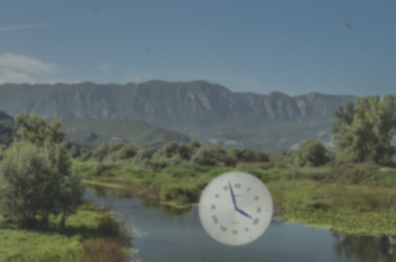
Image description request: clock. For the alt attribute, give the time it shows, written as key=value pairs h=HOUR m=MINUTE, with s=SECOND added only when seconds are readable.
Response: h=3 m=57
